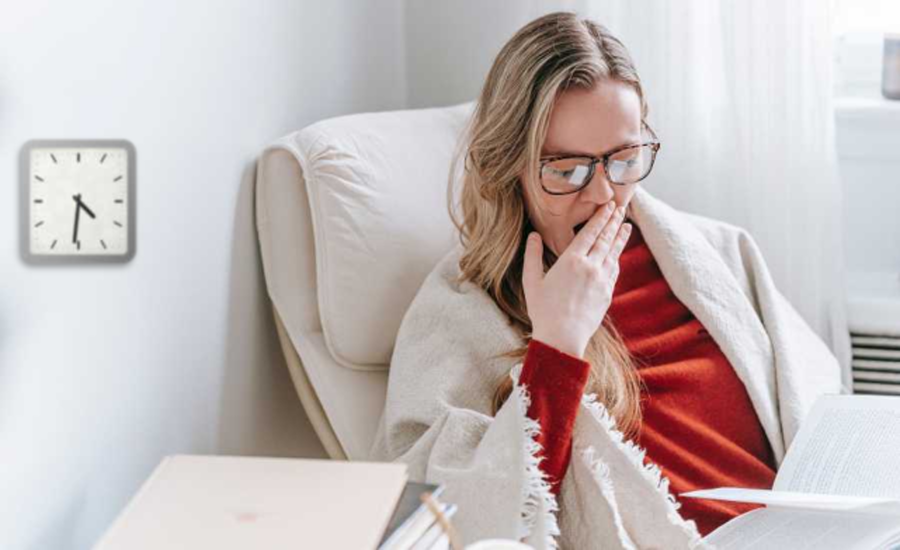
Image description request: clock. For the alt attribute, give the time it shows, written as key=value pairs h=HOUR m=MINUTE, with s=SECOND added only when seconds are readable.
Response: h=4 m=31
